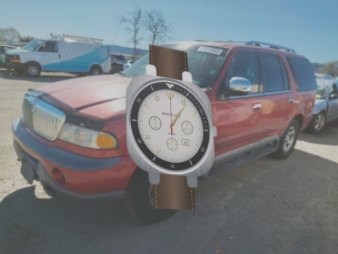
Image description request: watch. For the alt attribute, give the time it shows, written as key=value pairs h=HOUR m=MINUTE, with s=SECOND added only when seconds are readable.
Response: h=1 m=6
